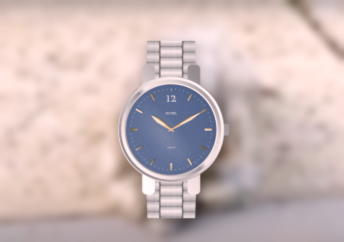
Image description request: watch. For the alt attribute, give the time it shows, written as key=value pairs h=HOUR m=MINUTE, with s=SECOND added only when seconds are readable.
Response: h=10 m=10
